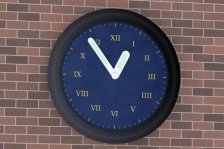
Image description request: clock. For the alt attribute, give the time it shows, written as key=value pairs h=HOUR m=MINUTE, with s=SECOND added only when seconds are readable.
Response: h=12 m=54
